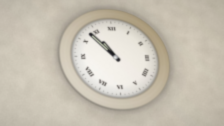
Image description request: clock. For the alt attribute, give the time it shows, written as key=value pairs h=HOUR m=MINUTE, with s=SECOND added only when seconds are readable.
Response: h=10 m=53
